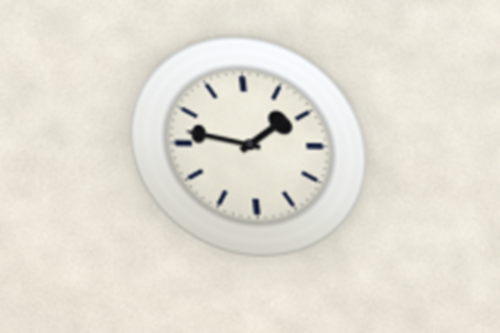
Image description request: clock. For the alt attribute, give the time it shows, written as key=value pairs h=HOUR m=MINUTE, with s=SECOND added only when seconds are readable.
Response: h=1 m=47
